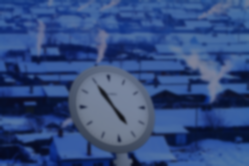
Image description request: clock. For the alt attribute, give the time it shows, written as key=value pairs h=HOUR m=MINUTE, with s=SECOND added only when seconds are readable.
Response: h=4 m=55
